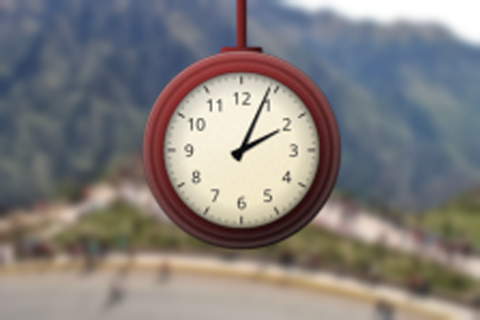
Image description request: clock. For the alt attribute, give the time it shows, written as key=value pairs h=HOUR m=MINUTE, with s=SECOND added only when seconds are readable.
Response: h=2 m=4
